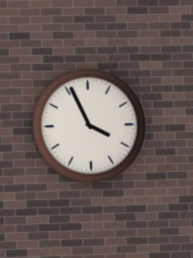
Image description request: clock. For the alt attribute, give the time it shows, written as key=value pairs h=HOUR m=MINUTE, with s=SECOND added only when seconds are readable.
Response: h=3 m=56
